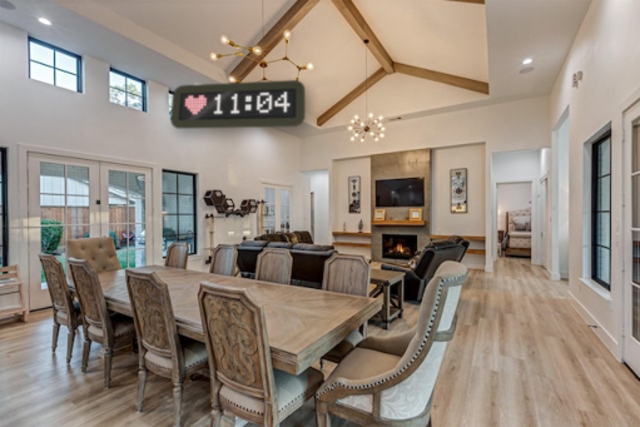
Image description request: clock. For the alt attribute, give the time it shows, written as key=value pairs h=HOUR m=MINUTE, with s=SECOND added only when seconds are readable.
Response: h=11 m=4
